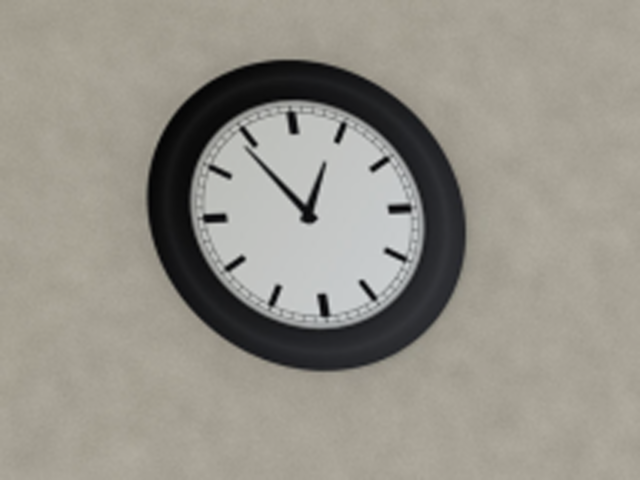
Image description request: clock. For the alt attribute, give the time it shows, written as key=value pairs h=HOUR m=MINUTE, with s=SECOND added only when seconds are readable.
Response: h=12 m=54
